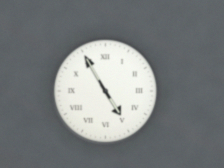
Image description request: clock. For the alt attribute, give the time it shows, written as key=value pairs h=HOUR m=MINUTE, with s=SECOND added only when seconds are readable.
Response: h=4 m=55
